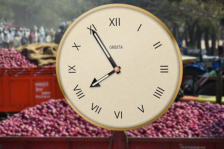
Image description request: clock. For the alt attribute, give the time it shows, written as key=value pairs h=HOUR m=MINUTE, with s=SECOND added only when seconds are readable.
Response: h=7 m=55
